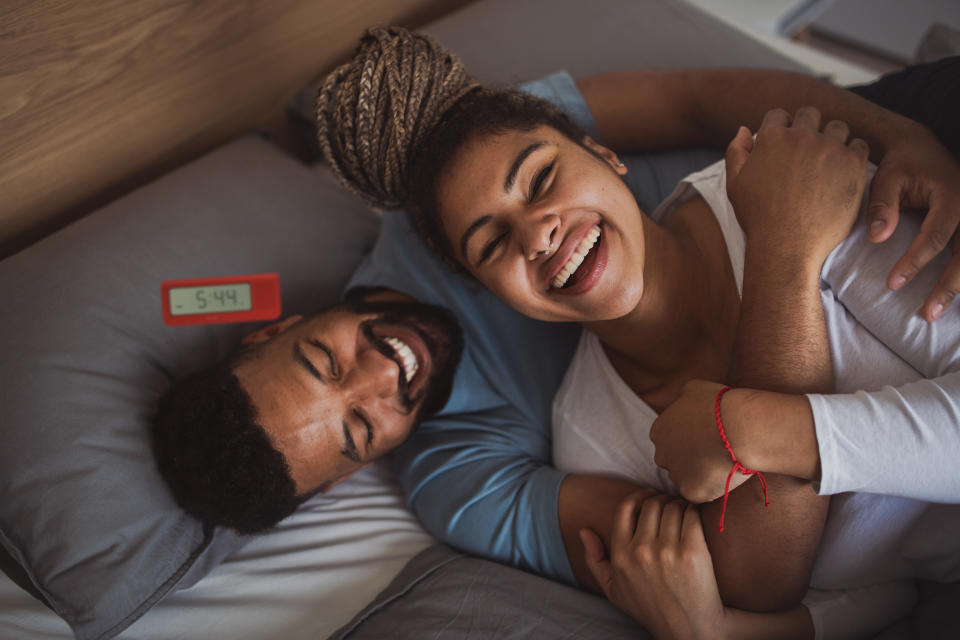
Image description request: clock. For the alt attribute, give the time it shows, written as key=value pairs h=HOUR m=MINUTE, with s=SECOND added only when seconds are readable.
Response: h=5 m=44
